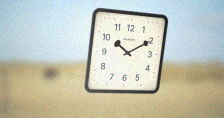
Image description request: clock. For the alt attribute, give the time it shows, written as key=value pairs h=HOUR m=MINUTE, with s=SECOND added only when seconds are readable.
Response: h=10 m=10
